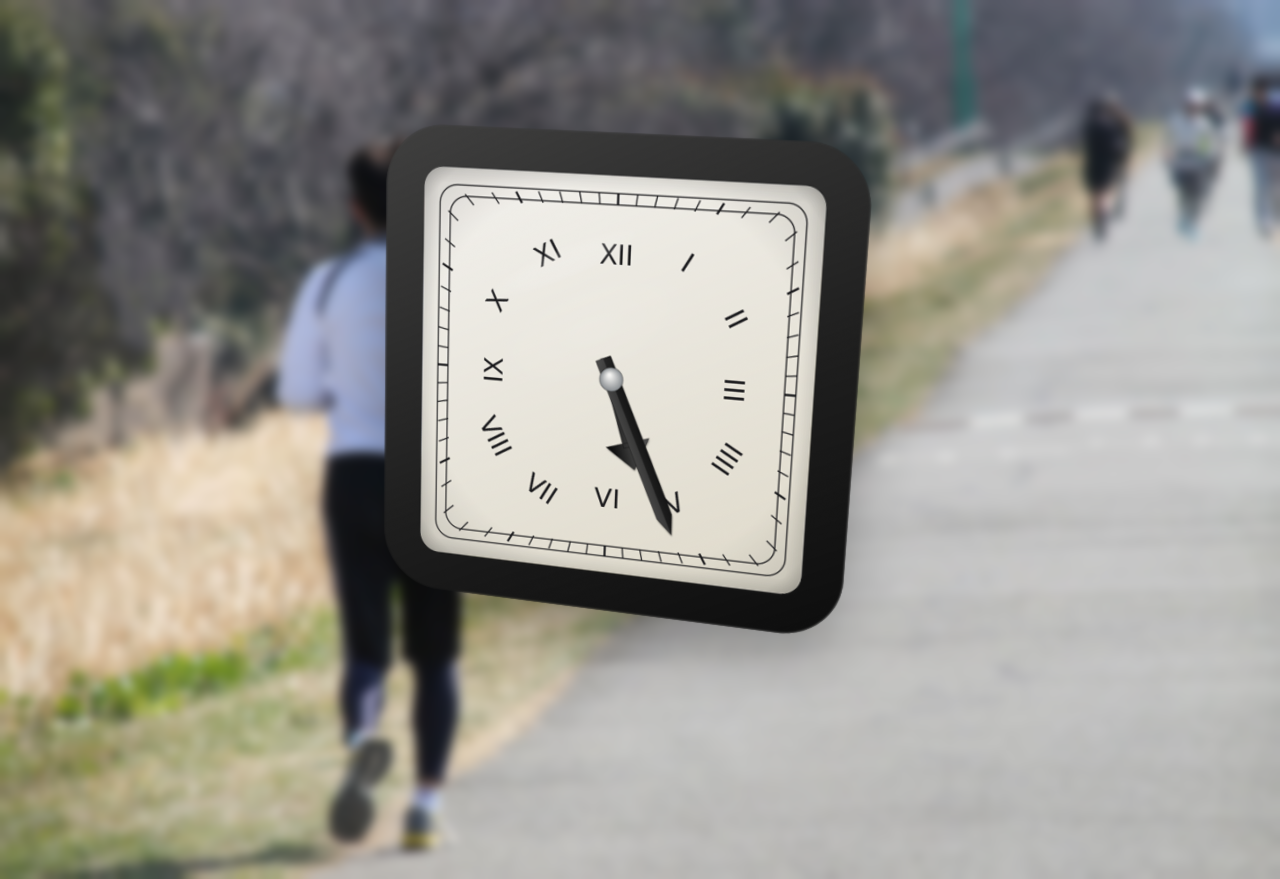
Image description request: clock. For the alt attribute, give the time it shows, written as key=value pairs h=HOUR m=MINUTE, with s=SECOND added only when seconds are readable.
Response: h=5 m=26
